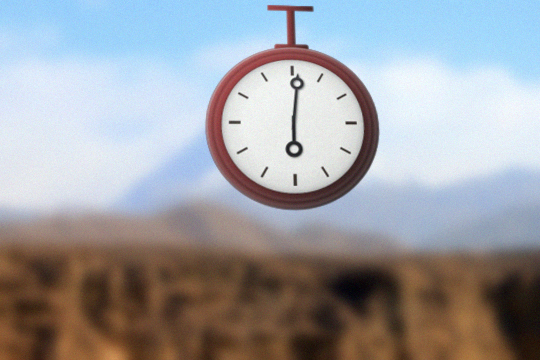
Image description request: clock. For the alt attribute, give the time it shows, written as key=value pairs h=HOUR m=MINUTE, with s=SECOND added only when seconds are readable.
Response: h=6 m=1
